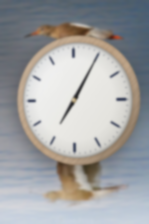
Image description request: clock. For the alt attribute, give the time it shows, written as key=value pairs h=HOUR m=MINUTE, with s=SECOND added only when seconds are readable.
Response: h=7 m=5
